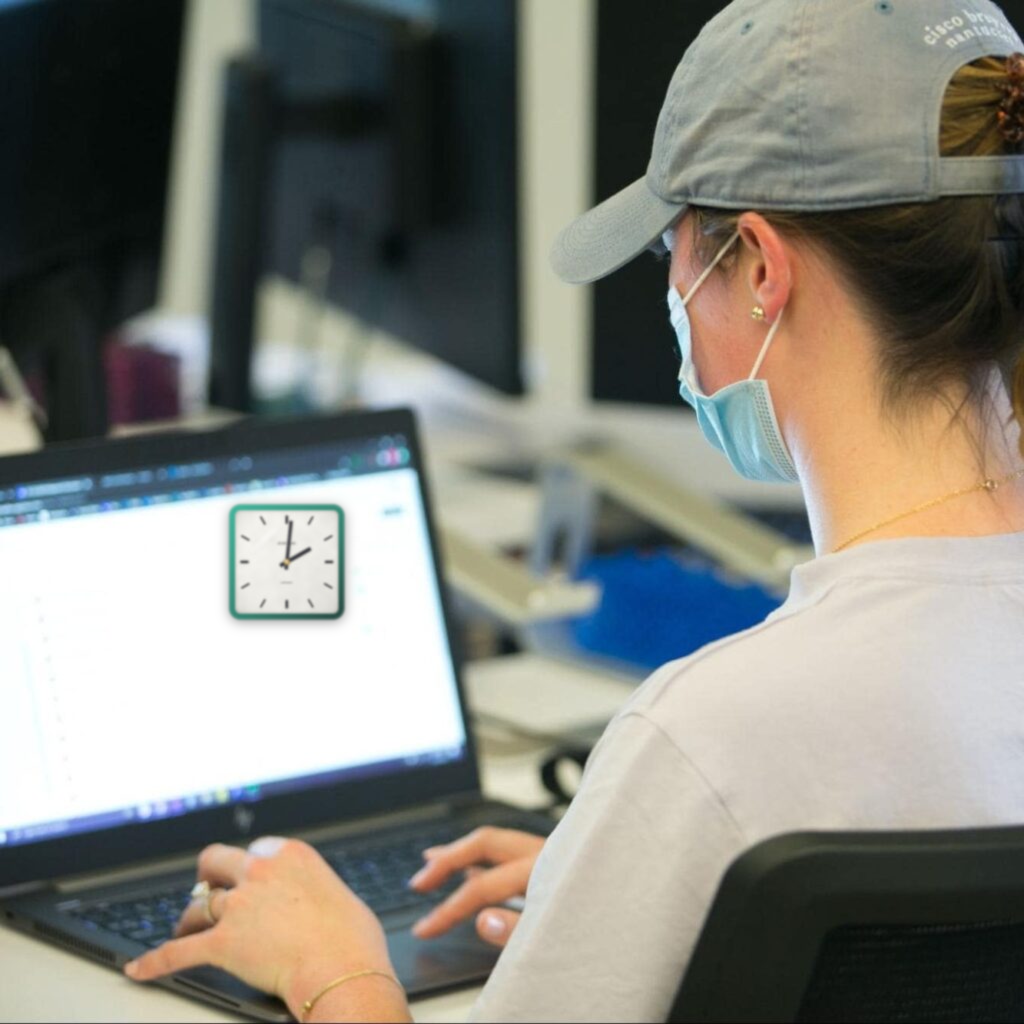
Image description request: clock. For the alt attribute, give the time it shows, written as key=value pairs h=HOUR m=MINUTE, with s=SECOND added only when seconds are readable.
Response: h=2 m=1
